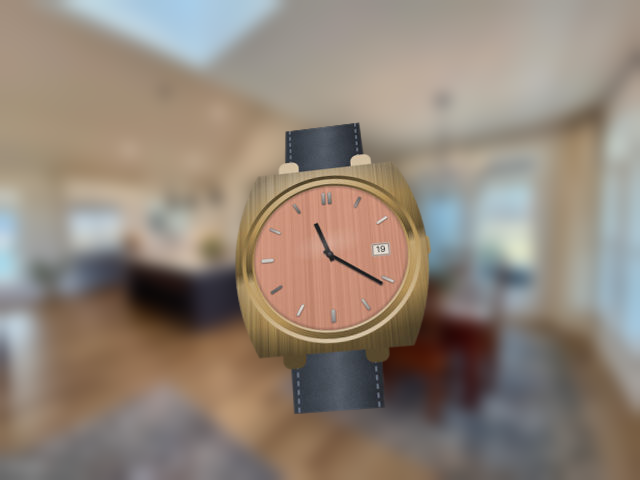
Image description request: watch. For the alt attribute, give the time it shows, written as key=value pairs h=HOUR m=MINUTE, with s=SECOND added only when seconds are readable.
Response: h=11 m=21
